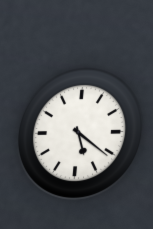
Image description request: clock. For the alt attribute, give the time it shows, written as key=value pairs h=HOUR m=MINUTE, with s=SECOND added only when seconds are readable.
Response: h=5 m=21
